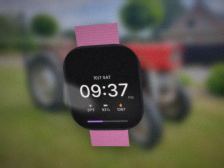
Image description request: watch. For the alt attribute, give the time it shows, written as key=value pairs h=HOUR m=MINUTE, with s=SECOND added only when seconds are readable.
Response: h=9 m=37
